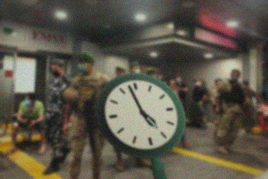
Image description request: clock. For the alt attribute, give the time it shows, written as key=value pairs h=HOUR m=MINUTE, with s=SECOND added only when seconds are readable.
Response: h=4 m=58
